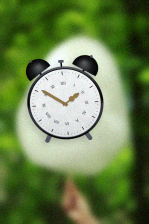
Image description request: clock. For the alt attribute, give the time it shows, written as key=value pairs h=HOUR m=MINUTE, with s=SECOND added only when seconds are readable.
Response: h=1 m=51
